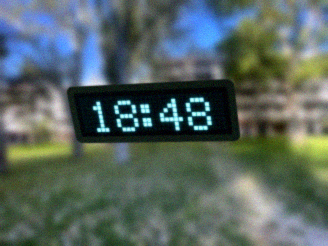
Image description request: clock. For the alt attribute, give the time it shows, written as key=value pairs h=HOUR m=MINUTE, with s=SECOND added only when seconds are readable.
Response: h=18 m=48
